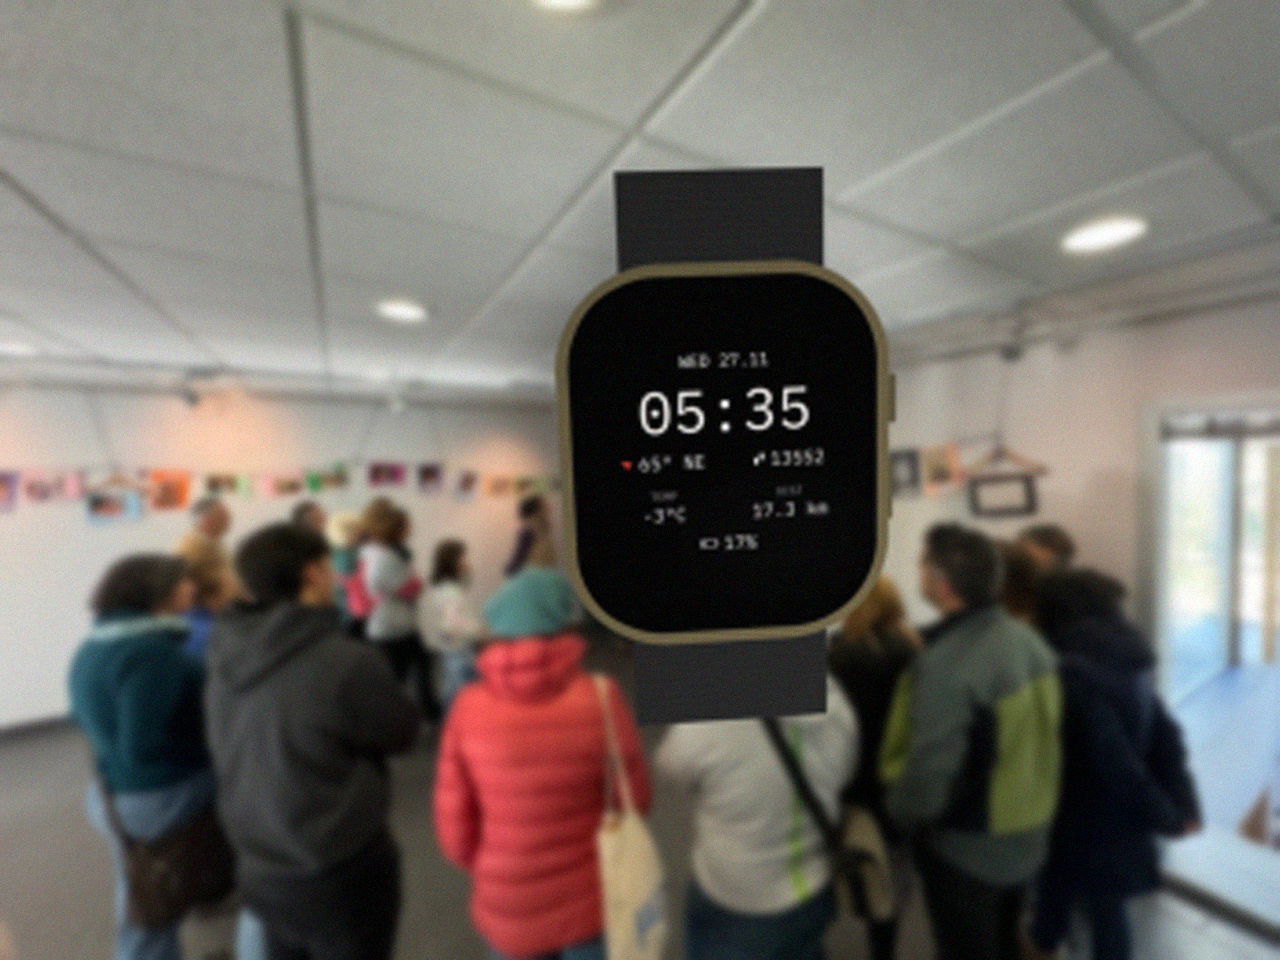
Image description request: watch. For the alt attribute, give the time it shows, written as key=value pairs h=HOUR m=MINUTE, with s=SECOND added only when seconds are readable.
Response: h=5 m=35
